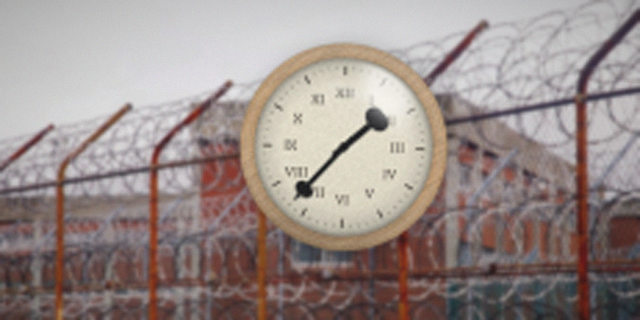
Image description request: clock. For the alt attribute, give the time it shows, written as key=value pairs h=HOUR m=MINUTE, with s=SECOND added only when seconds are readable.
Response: h=1 m=37
